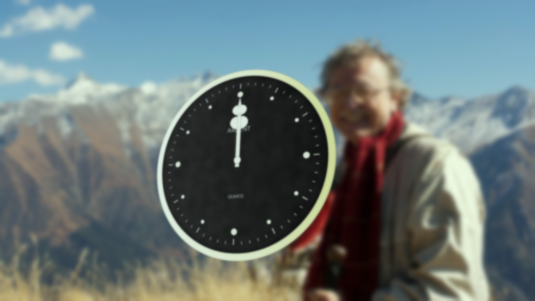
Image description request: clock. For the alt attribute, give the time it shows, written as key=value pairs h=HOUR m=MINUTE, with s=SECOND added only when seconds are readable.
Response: h=12 m=0
